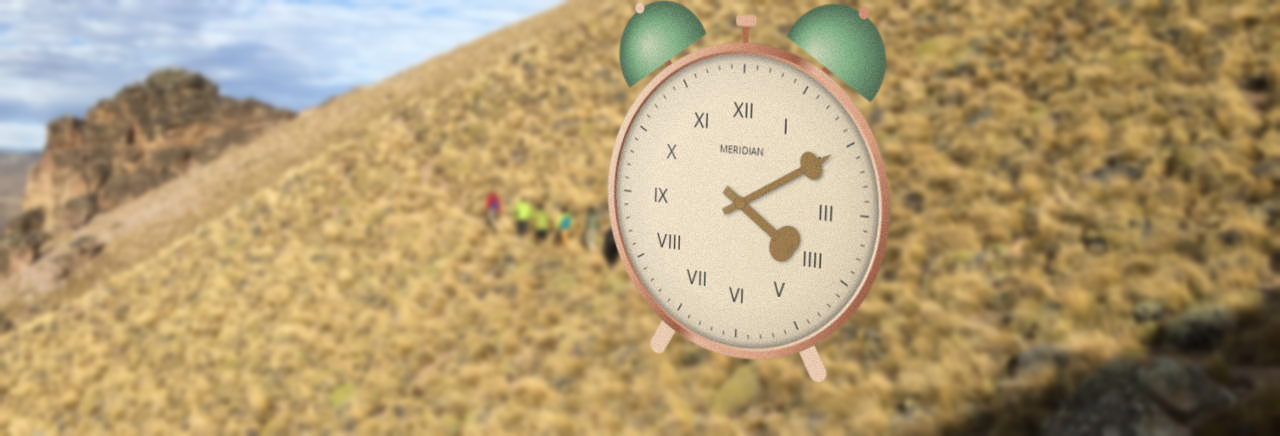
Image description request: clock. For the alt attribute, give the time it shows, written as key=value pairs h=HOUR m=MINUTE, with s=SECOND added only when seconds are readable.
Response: h=4 m=10
